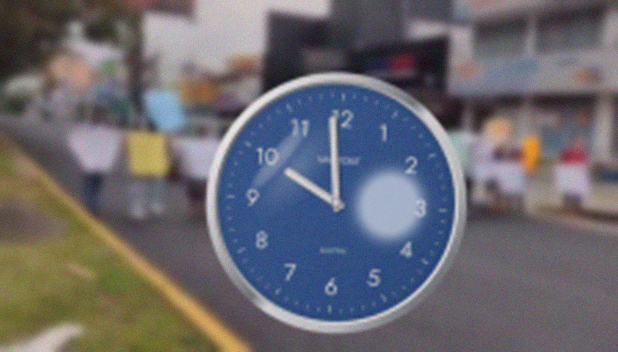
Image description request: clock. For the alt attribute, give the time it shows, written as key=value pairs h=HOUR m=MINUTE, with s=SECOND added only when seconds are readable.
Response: h=9 m=59
